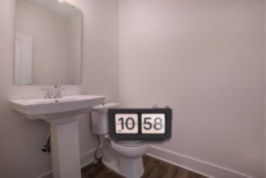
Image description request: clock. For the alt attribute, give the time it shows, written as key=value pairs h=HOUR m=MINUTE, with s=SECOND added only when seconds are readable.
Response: h=10 m=58
